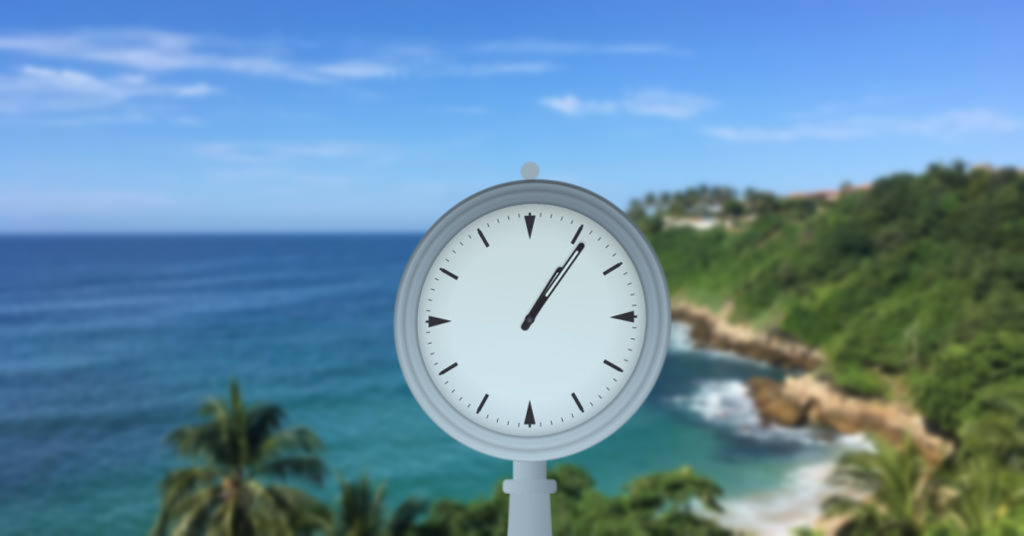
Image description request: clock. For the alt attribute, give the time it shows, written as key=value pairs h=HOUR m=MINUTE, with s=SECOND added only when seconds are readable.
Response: h=1 m=6
